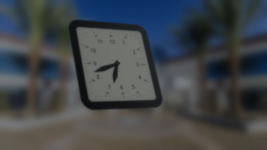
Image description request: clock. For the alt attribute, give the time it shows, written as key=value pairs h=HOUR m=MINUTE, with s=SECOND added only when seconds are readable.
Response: h=6 m=42
